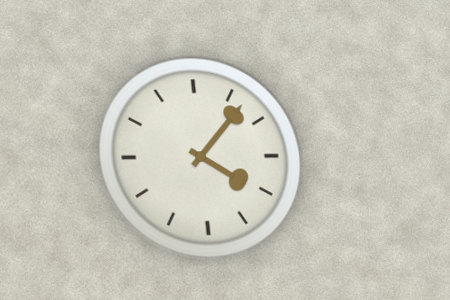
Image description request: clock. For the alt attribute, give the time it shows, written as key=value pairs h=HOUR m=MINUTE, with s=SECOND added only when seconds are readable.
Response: h=4 m=7
